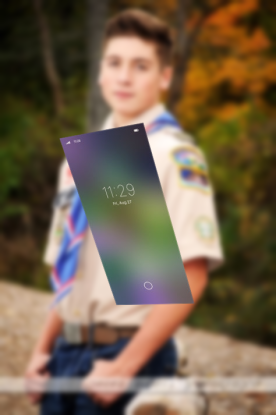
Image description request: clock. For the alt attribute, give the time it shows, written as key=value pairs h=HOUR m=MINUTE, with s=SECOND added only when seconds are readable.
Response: h=11 m=29
